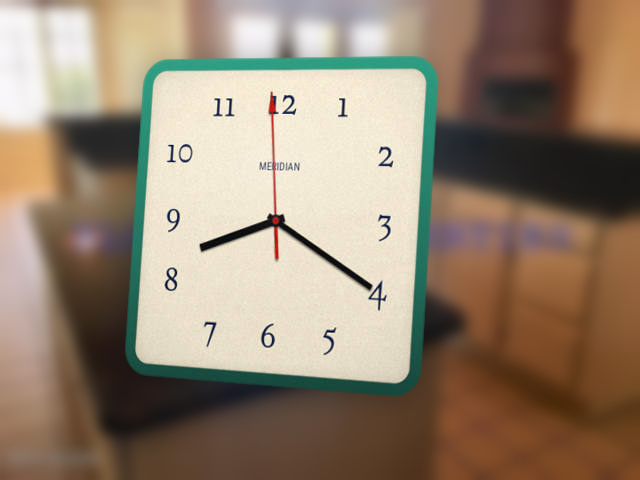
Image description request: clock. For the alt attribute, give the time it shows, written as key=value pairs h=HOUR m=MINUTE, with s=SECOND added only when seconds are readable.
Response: h=8 m=19 s=59
